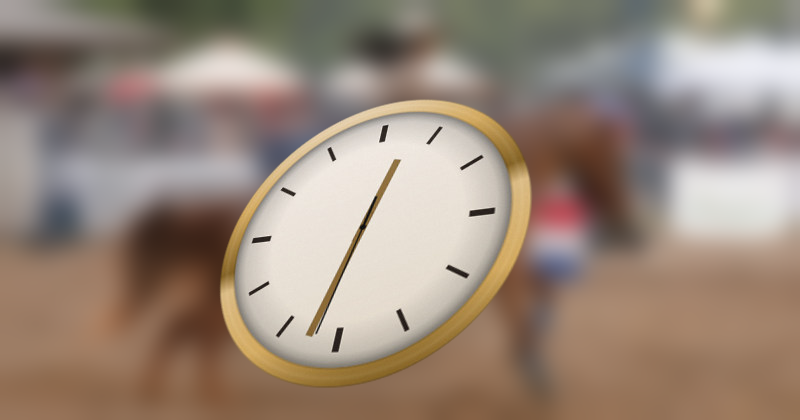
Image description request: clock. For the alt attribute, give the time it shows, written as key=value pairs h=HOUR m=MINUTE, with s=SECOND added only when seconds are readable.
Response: h=12 m=32 s=32
